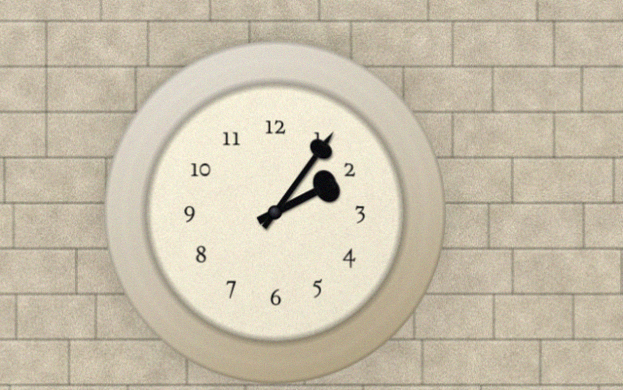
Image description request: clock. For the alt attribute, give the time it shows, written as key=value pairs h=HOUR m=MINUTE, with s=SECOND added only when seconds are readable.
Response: h=2 m=6
